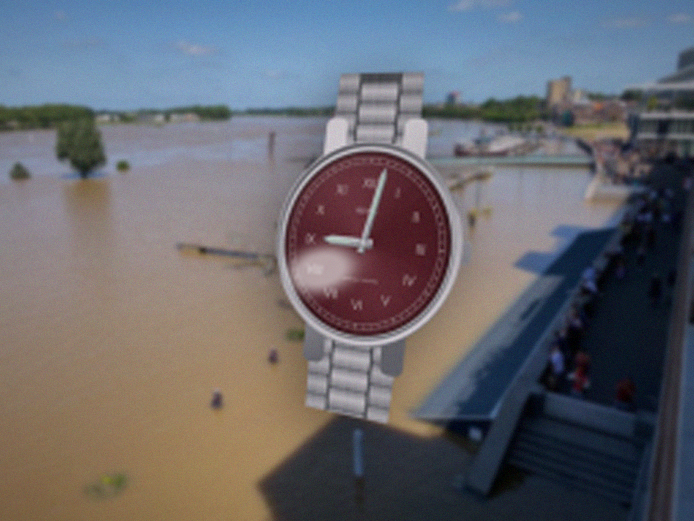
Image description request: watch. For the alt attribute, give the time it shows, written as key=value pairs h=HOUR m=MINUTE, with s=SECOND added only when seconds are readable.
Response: h=9 m=2
